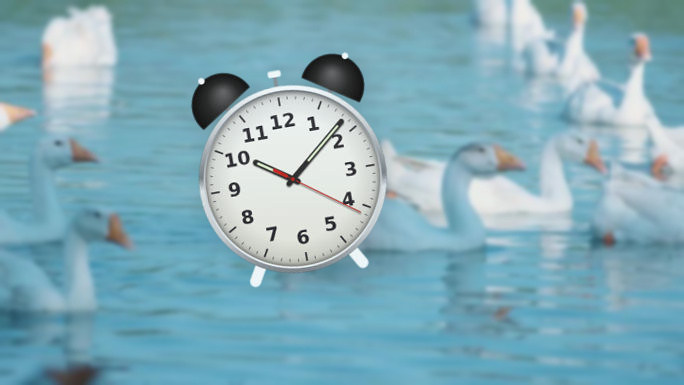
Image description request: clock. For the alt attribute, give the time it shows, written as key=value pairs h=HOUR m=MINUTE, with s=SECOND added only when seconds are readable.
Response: h=10 m=8 s=21
